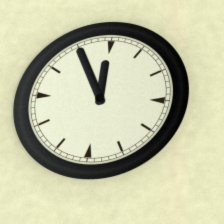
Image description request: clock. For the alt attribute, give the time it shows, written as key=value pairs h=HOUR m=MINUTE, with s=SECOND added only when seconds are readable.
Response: h=11 m=55
